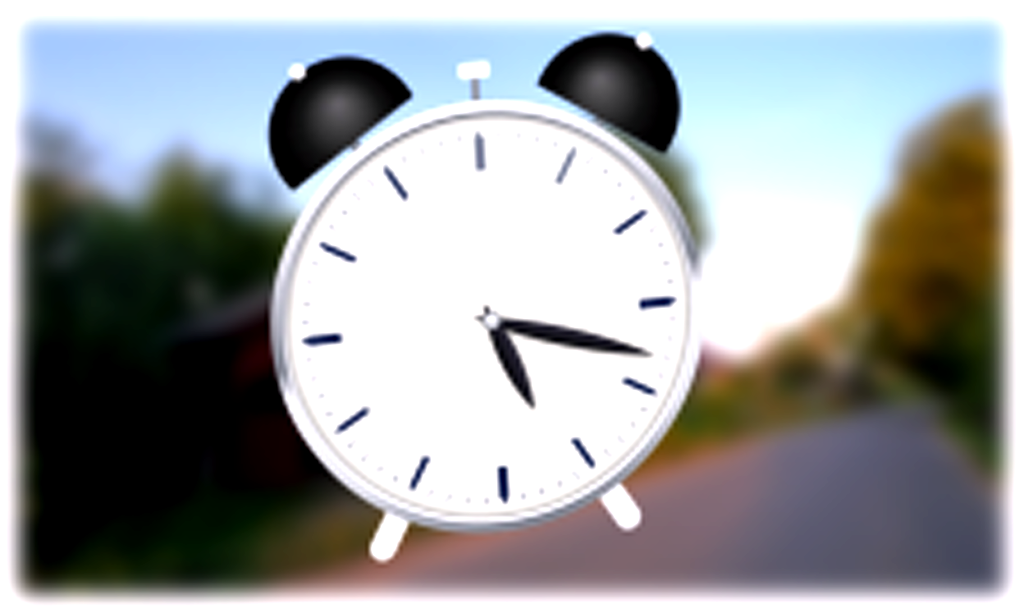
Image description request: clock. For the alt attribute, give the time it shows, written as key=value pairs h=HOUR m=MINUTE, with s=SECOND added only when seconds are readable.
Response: h=5 m=18
